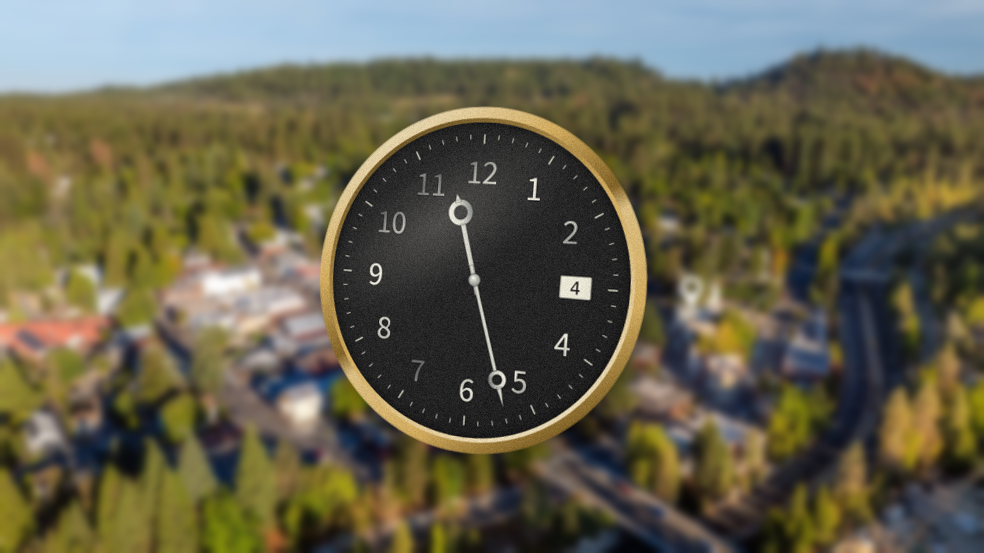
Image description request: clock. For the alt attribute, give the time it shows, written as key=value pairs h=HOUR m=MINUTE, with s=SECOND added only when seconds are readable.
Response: h=11 m=27
